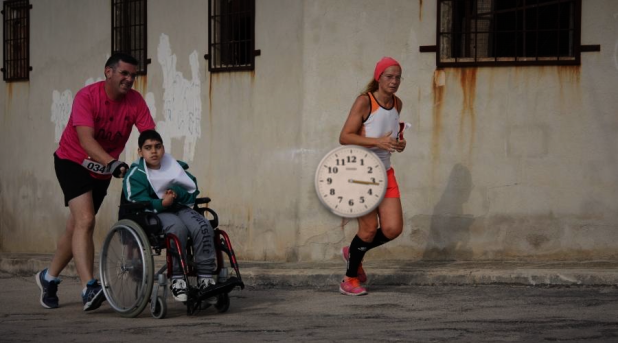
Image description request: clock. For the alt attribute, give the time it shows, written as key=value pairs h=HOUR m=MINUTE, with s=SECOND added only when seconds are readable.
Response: h=3 m=16
